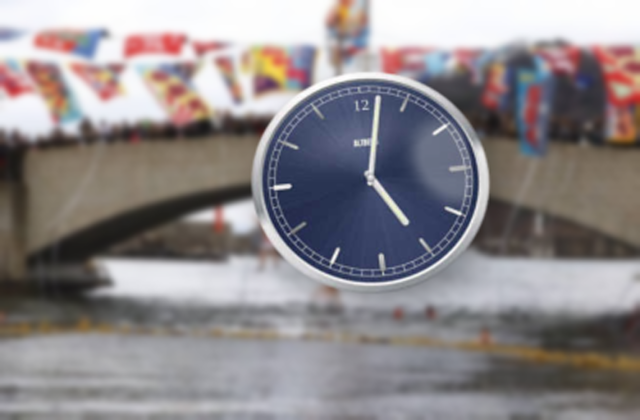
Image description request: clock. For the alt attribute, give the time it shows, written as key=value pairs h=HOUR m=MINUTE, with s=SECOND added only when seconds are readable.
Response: h=5 m=2
